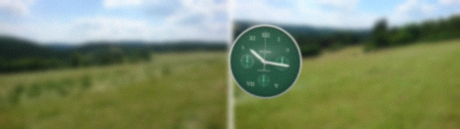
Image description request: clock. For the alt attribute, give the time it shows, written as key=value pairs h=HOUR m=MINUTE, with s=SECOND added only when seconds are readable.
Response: h=10 m=16
